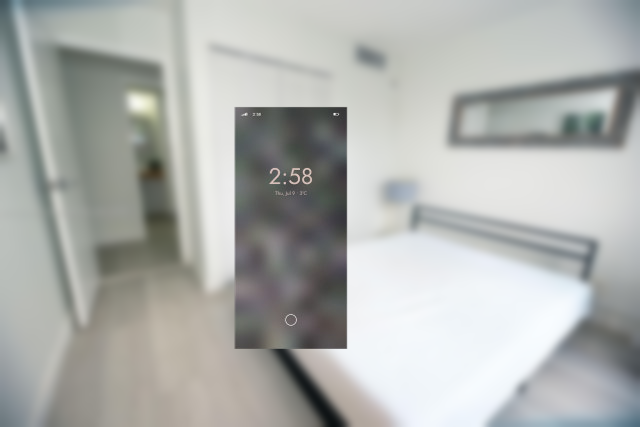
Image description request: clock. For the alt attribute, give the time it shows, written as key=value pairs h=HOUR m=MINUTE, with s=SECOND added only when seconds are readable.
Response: h=2 m=58
